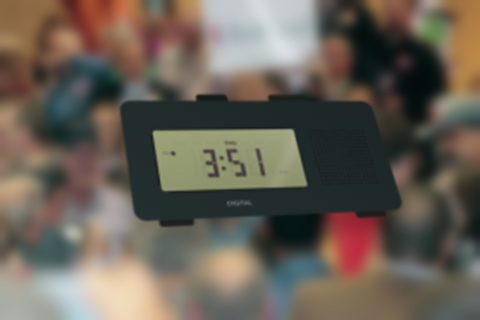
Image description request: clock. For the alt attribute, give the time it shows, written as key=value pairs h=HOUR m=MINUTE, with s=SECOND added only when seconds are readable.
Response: h=3 m=51
